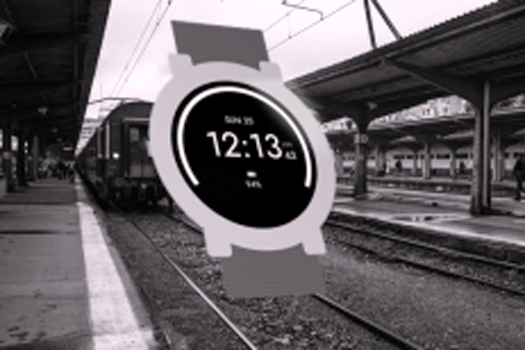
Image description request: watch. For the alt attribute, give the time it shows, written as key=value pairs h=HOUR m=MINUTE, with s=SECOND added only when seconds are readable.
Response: h=12 m=13
